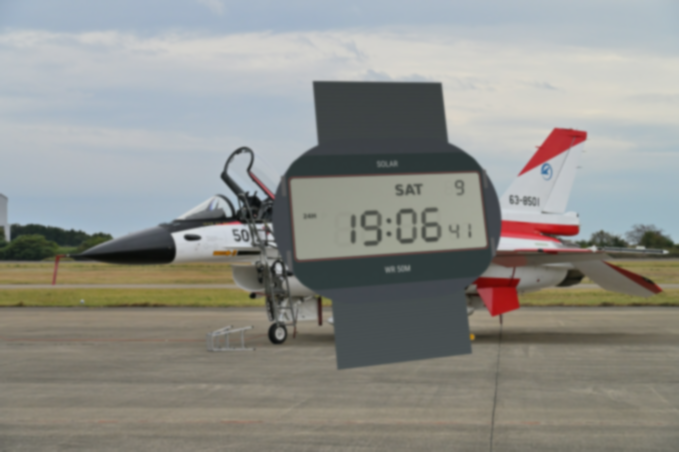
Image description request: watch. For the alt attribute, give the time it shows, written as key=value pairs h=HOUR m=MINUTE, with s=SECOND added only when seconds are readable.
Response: h=19 m=6 s=41
